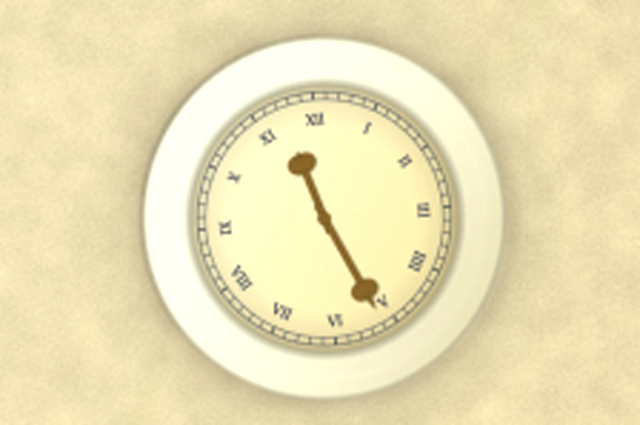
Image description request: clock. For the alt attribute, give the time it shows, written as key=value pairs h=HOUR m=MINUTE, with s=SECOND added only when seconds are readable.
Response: h=11 m=26
